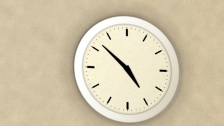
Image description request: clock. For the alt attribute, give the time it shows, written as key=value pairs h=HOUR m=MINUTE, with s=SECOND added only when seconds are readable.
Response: h=4 m=52
